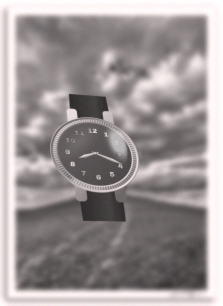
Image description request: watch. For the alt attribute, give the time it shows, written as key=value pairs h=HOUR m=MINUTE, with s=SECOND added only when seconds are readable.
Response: h=8 m=19
